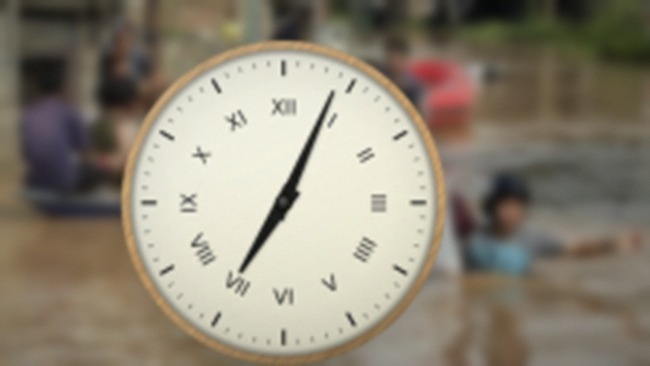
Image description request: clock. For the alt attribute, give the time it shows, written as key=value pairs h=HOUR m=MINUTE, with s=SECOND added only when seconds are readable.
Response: h=7 m=4
